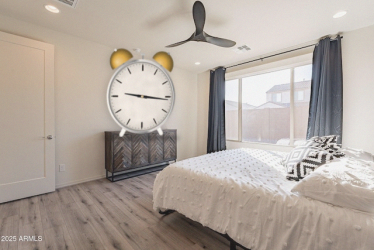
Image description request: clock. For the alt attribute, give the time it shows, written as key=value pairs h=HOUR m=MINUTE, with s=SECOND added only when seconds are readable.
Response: h=9 m=16
